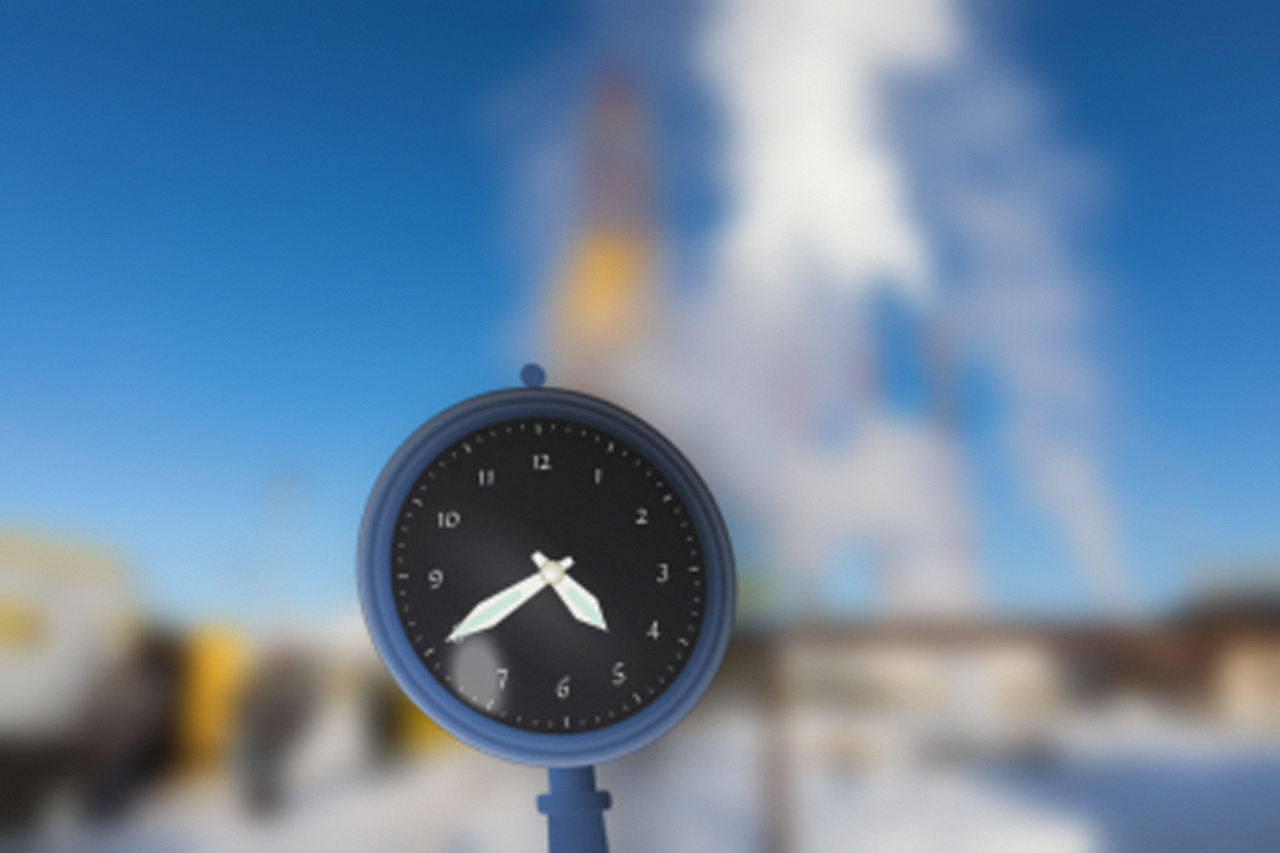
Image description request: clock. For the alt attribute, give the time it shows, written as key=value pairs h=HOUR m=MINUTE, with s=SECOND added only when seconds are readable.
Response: h=4 m=40
